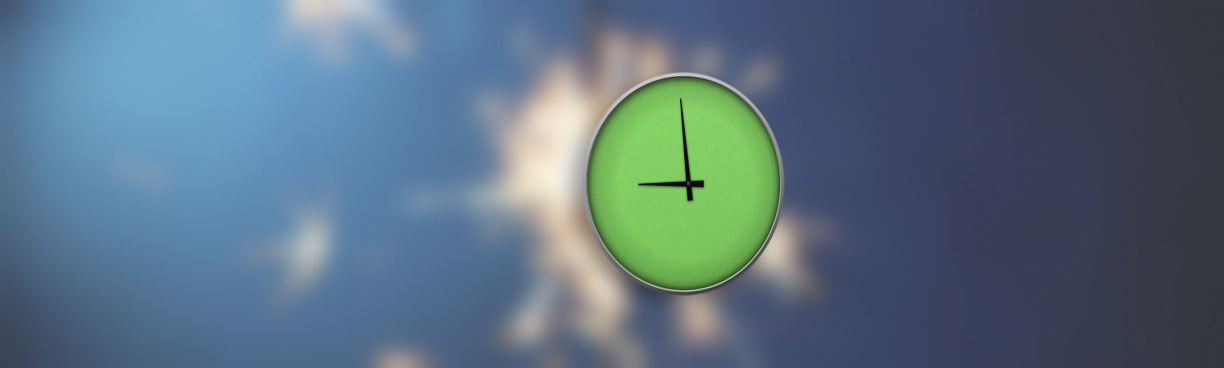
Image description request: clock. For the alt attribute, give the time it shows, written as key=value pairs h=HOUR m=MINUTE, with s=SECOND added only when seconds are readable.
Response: h=8 m=59
